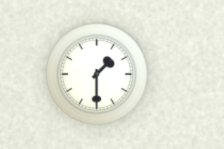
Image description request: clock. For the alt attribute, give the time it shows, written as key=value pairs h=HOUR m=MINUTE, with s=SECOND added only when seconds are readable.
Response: h=1 m=30
